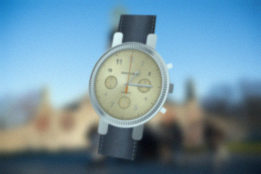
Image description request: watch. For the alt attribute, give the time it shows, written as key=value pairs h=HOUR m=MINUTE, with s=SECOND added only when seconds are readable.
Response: h=1 m=15
